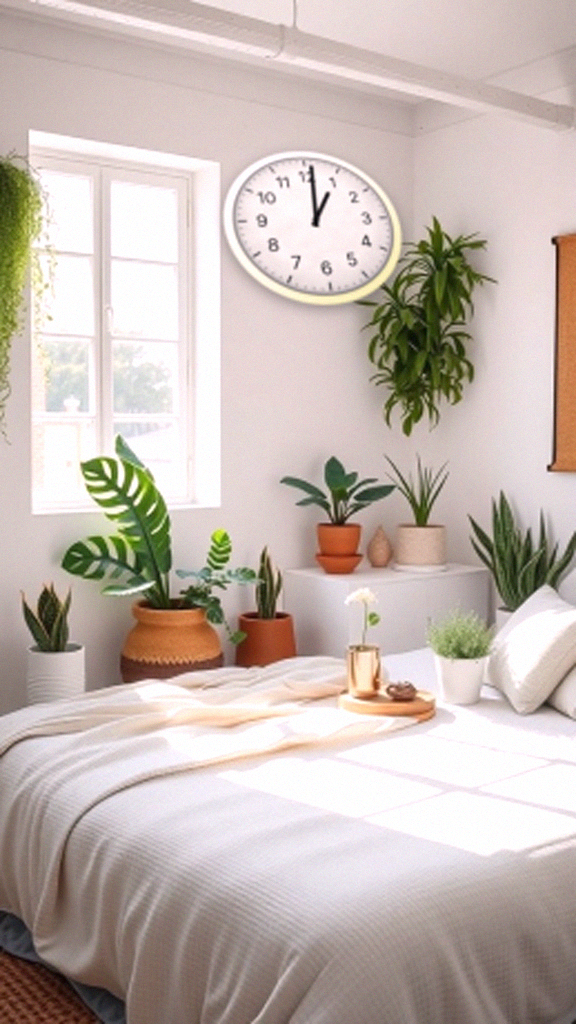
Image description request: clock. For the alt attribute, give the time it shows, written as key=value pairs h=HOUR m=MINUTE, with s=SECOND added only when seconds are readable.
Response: h=1 m=1
